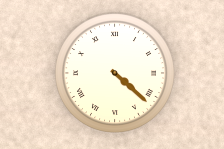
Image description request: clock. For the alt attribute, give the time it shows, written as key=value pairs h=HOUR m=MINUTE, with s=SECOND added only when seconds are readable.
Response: h=4 m=22
